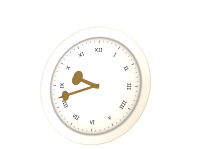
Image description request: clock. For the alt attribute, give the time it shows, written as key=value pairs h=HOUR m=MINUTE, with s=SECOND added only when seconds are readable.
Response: h=9 m=42
